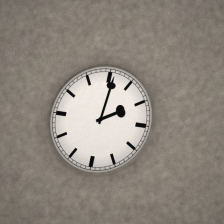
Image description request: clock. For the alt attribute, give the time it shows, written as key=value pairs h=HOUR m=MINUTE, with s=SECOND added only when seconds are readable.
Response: h=2 m=1
